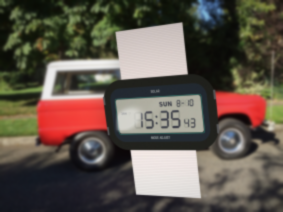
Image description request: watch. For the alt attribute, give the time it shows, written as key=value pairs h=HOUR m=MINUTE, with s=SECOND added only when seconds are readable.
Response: h=15 m=35
